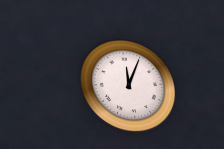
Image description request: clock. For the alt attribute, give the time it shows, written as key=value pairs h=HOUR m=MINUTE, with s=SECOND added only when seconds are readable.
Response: h=12 m=5
